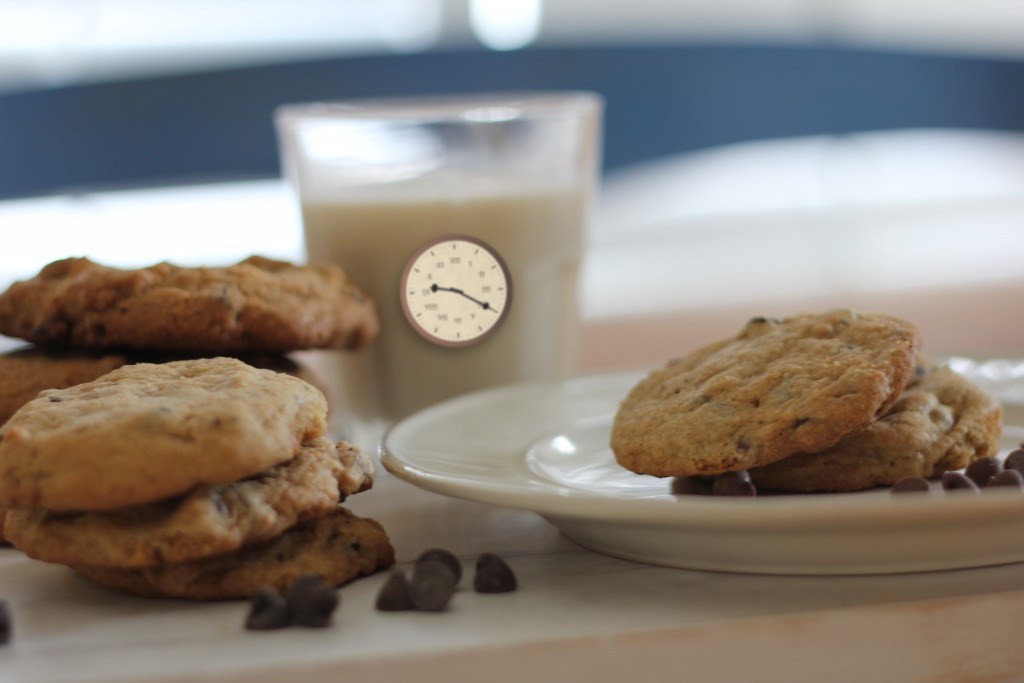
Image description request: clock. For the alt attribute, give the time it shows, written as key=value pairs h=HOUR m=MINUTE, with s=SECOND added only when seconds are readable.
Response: h=9 m=20
